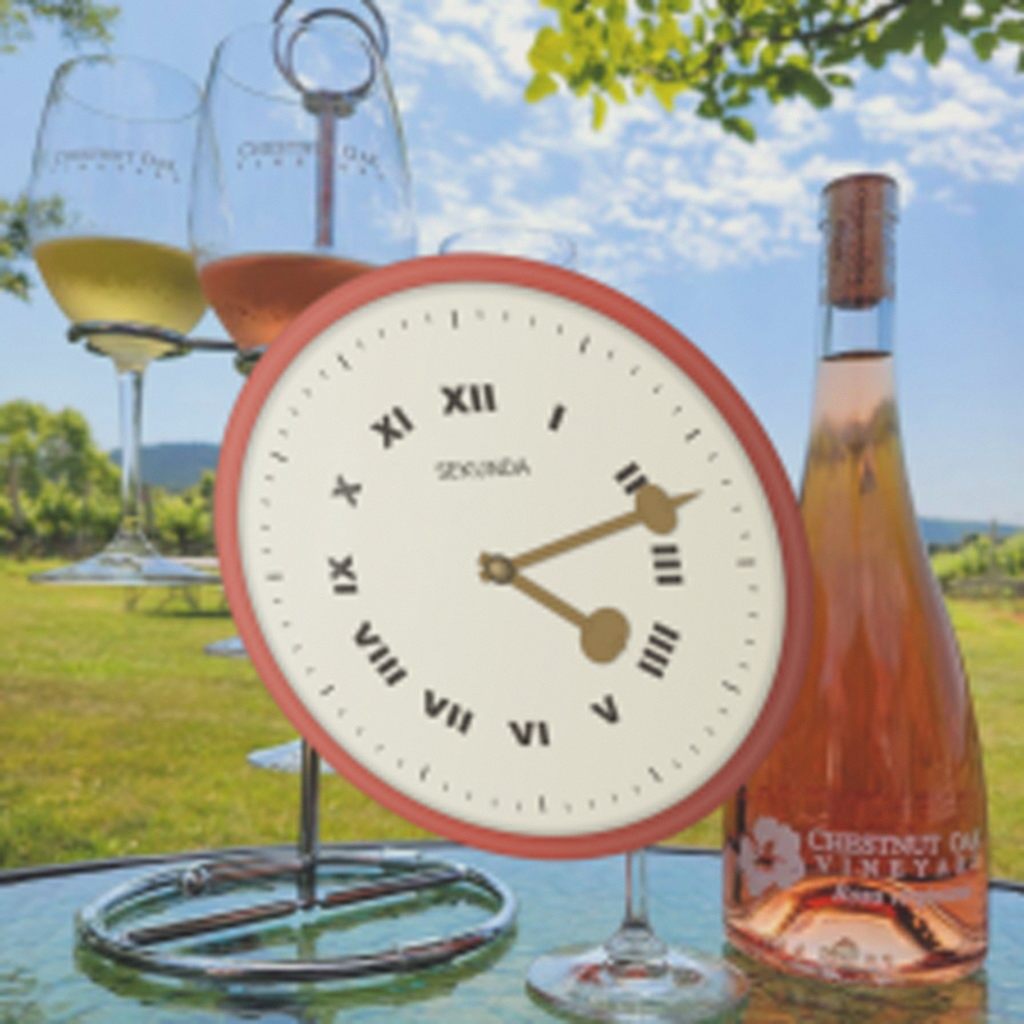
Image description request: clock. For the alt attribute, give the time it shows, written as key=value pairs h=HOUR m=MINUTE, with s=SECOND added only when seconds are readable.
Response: h=4 m=12
